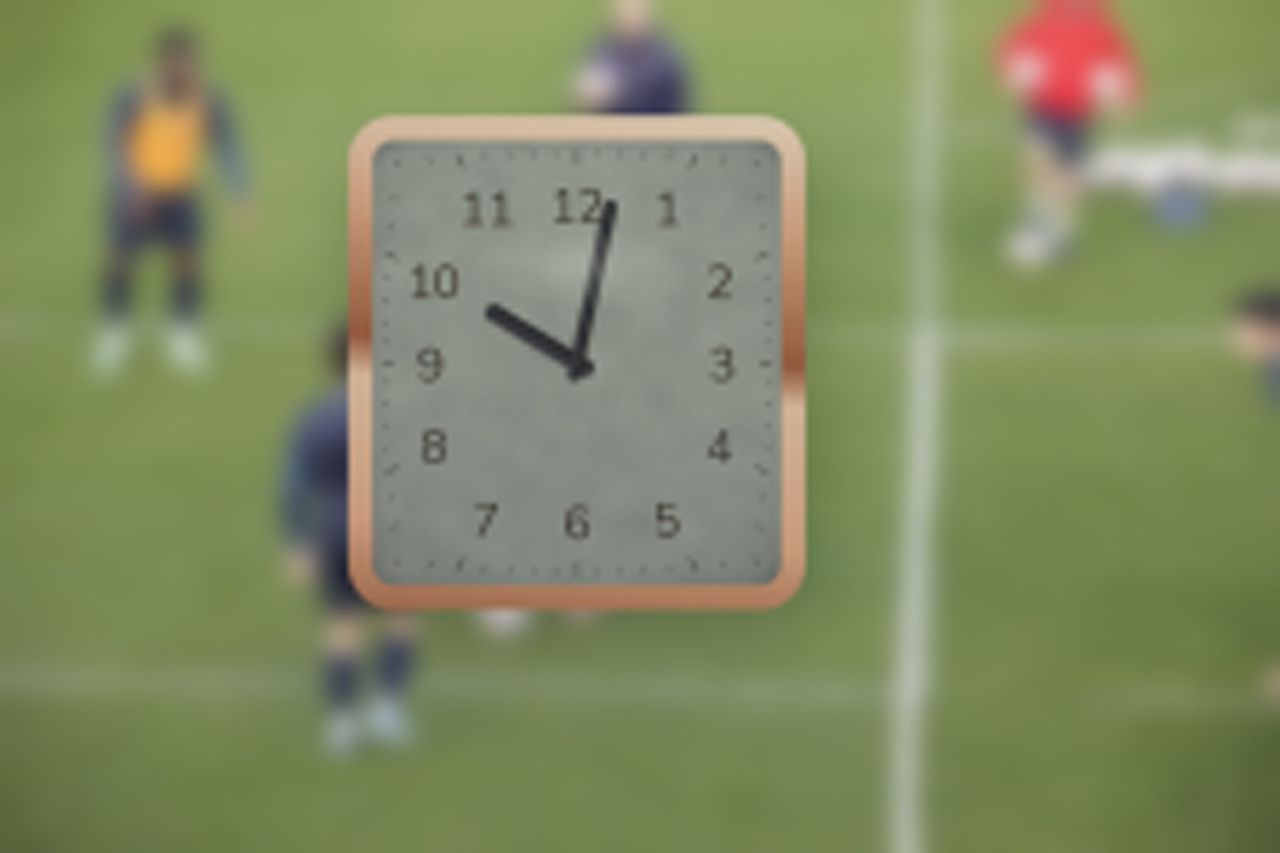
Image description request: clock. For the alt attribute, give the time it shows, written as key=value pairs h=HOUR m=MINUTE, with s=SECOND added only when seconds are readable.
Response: h=10 m=2
